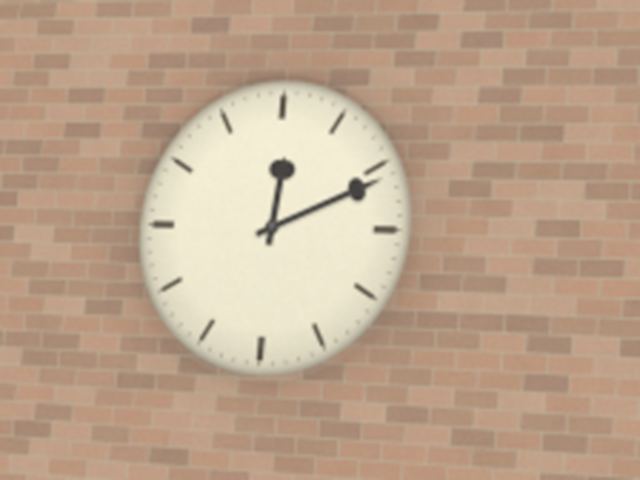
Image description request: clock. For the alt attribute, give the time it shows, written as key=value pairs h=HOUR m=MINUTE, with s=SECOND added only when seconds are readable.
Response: h=12 m=11
